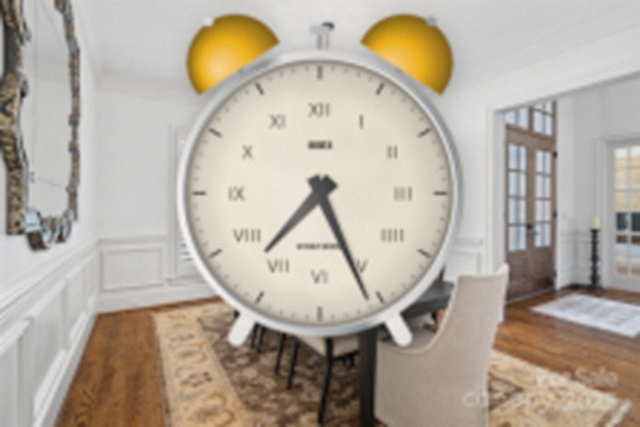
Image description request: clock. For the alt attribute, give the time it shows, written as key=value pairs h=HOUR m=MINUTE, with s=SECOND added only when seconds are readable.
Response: h=7 m=26
